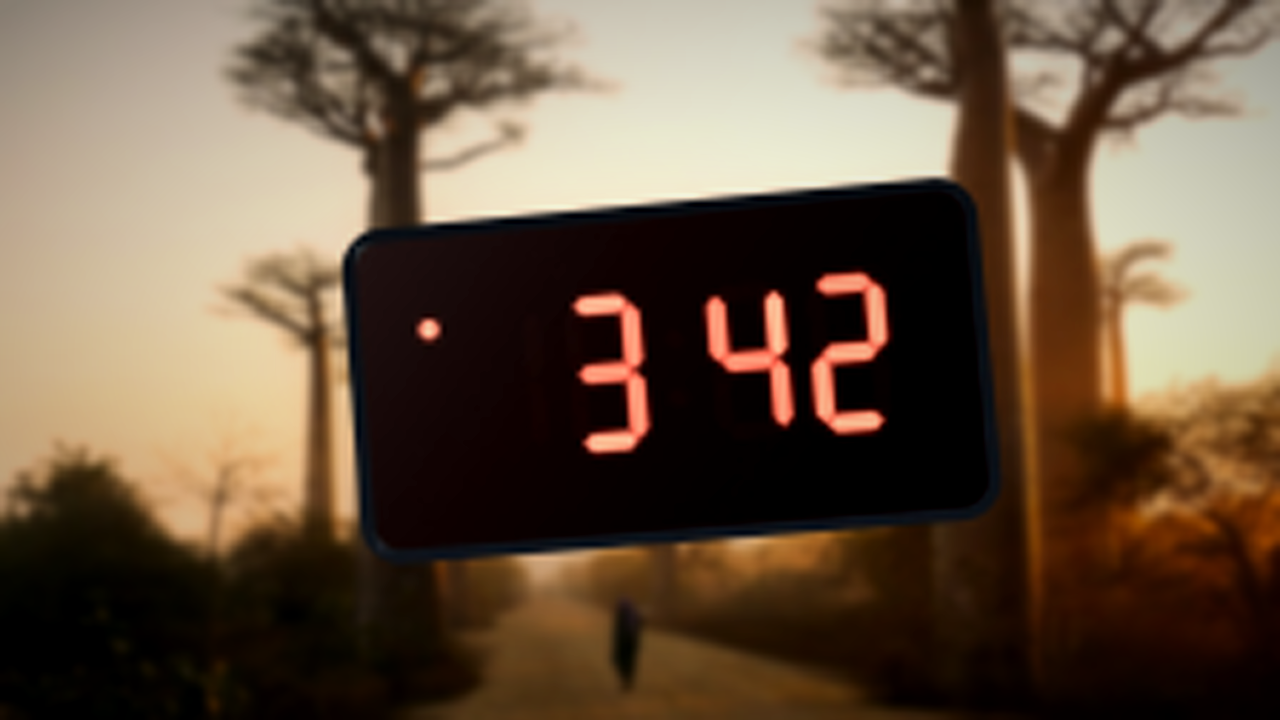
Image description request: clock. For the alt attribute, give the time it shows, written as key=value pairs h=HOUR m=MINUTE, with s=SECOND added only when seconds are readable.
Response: h=3 m=42
